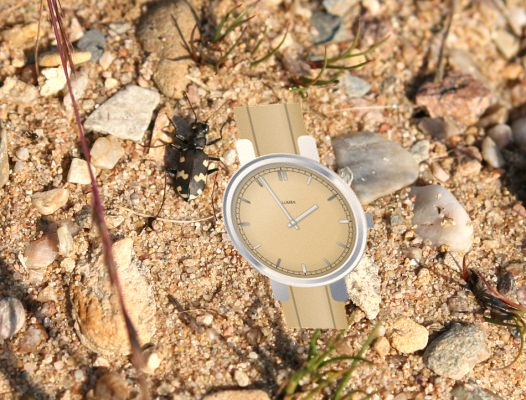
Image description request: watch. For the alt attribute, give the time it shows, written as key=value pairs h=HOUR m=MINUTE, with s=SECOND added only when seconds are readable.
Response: h=1 m=56
